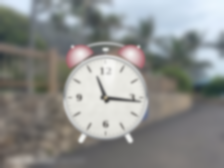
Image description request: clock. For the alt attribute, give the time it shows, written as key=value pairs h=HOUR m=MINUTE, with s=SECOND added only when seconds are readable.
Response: h=11 m=16
